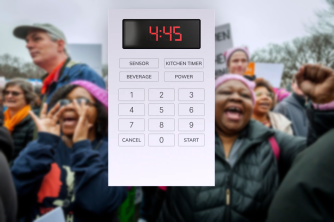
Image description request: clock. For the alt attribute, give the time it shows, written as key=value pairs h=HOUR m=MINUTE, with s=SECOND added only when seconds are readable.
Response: h=4 m=45
